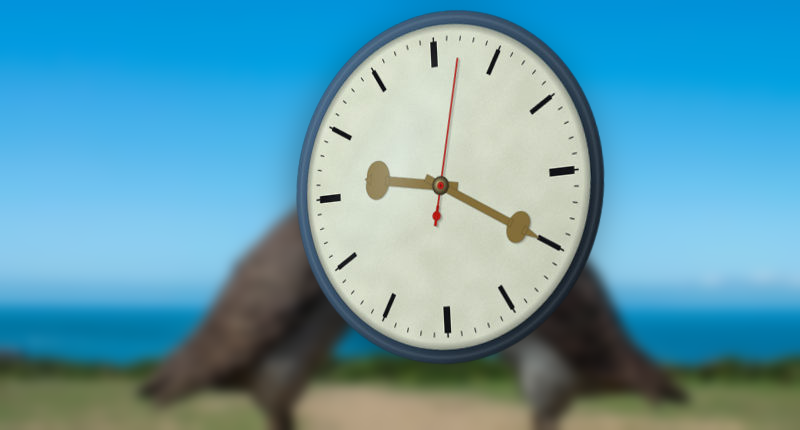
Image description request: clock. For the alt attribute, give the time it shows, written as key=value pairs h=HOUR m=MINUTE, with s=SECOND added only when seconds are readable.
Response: h=9 m=20 s=2
